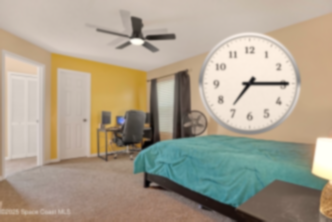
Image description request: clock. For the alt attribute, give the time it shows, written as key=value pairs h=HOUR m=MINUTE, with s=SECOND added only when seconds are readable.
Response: h=7 m=15
